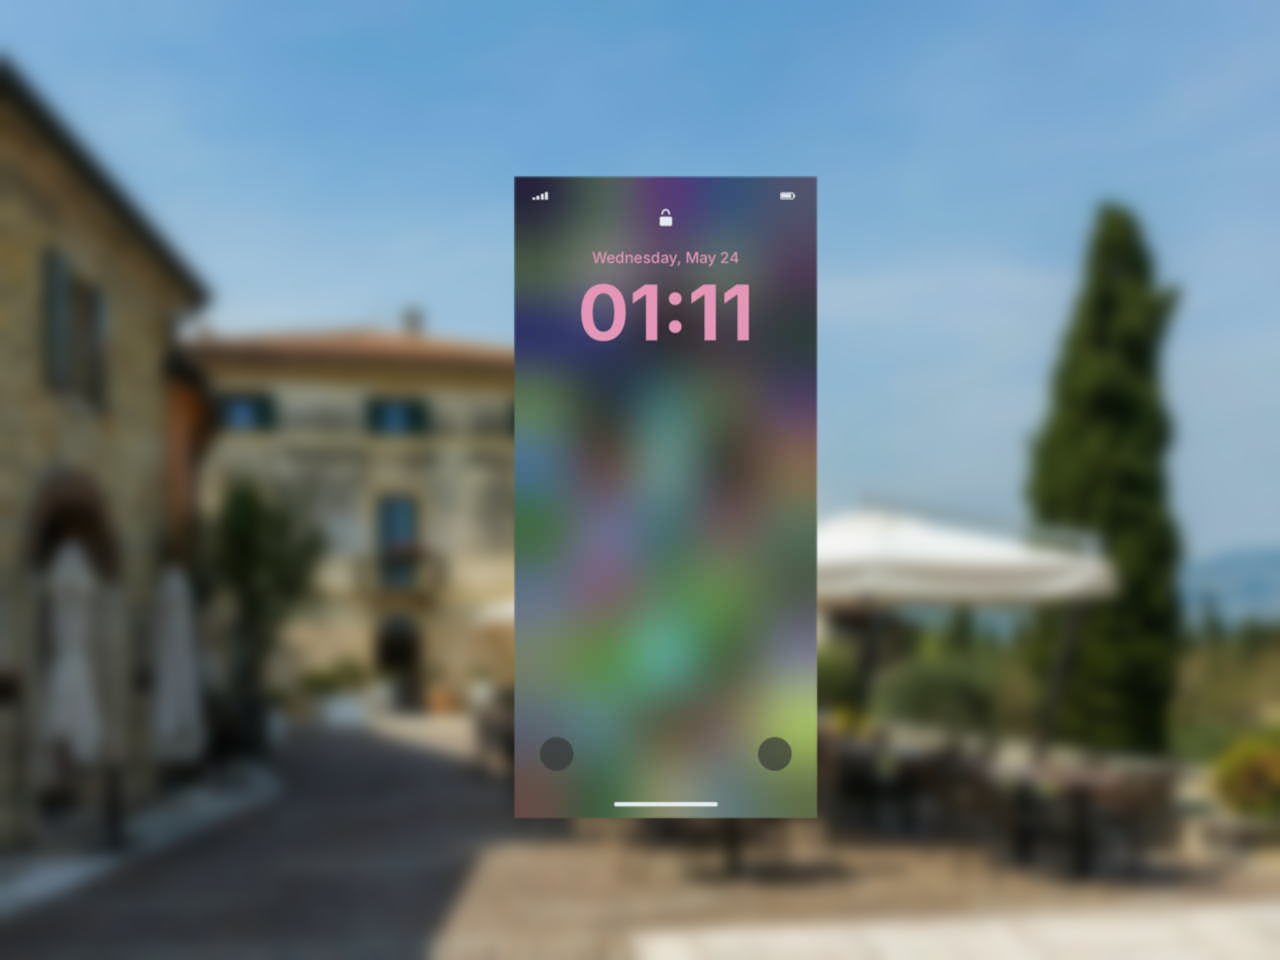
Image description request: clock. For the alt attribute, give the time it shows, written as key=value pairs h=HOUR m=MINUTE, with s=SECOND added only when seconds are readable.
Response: h=1 m=11
